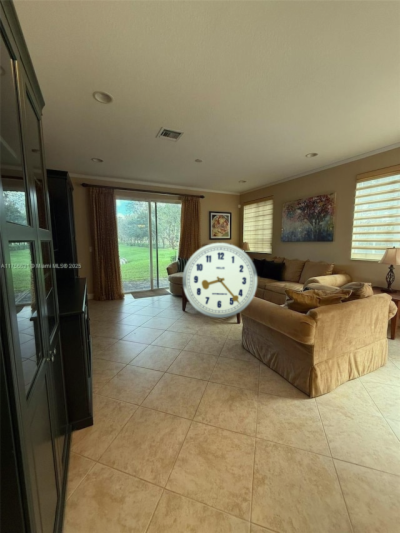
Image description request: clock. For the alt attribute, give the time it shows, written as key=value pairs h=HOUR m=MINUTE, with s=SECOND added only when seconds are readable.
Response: h=8 m=23
